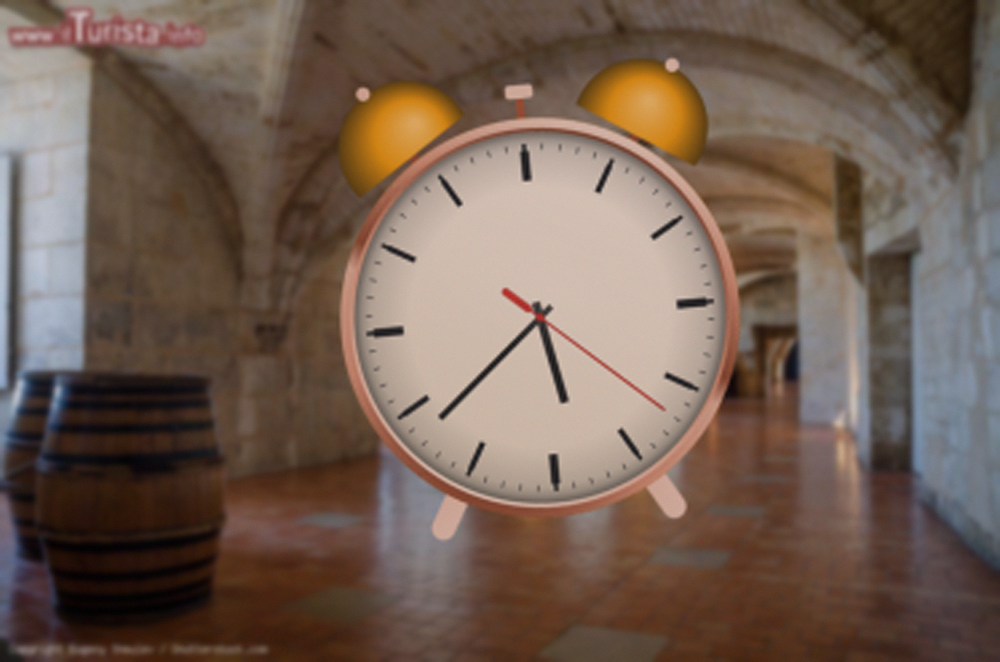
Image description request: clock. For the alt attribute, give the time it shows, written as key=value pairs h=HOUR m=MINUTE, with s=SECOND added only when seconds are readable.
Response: h=5 m=38 s=22
